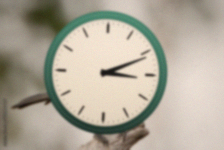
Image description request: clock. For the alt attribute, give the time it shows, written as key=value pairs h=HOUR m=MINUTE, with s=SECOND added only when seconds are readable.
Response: h=3 m=11
